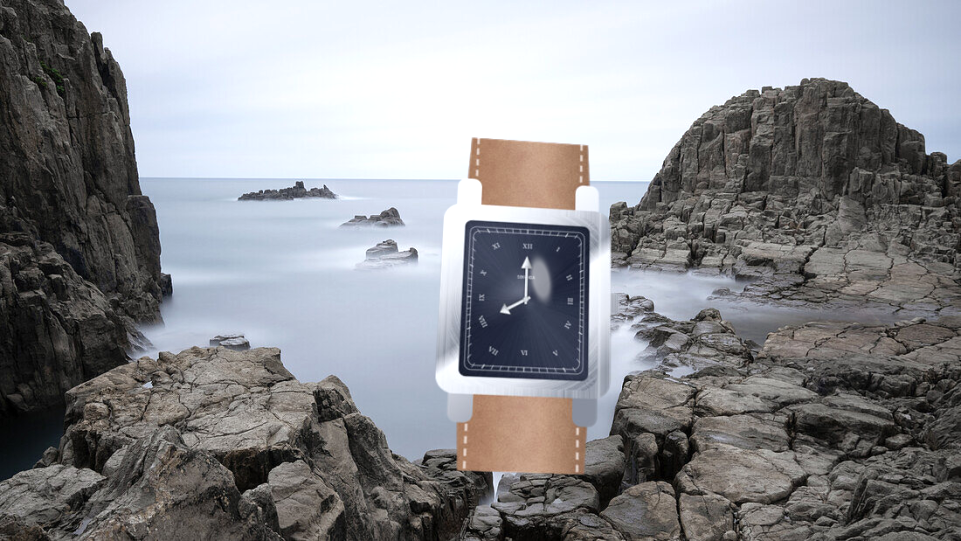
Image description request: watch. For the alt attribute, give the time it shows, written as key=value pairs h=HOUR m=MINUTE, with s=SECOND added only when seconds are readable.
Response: h=8 m=0
